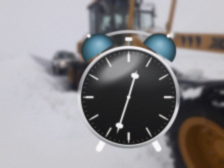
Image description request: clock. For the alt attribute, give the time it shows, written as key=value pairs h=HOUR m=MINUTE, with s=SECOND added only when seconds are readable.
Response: h=12 m=33
